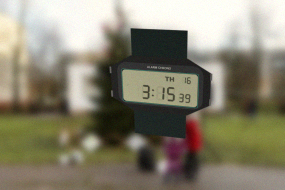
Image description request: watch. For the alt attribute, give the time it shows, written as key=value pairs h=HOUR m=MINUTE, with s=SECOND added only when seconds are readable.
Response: h=3 m=15 s=39
